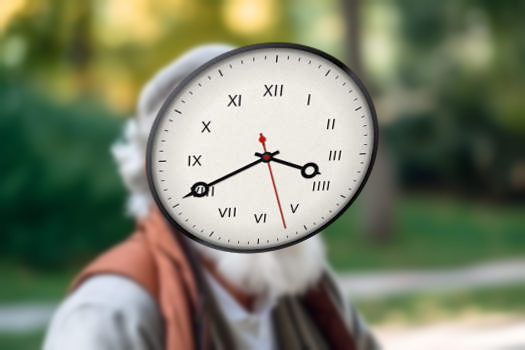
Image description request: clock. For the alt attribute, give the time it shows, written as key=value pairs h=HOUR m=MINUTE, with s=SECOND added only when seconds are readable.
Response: h=3 m=40 s=27
